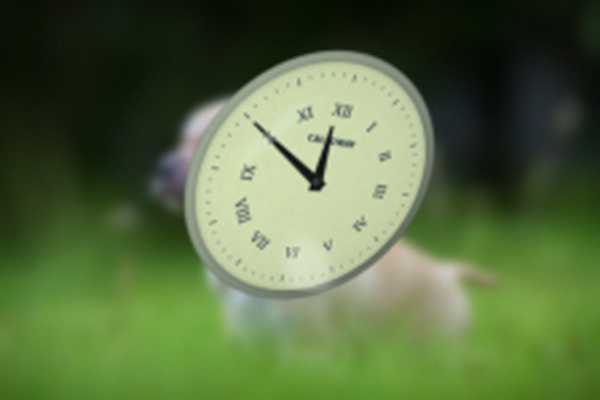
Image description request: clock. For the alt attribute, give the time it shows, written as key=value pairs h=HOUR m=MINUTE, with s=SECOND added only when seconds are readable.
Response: h=11 m=50
